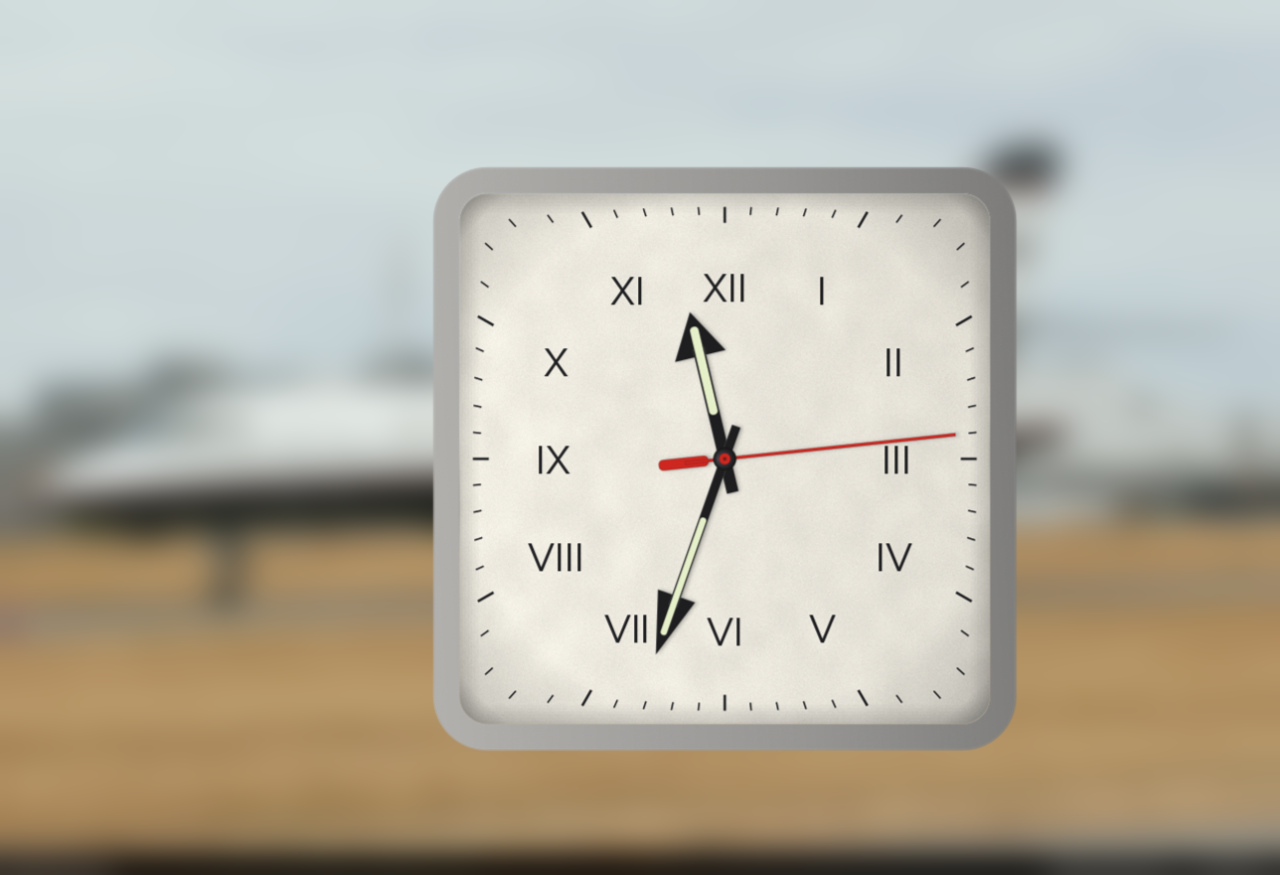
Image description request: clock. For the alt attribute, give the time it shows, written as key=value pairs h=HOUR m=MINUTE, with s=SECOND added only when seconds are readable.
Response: h=11 m=33 s=14
